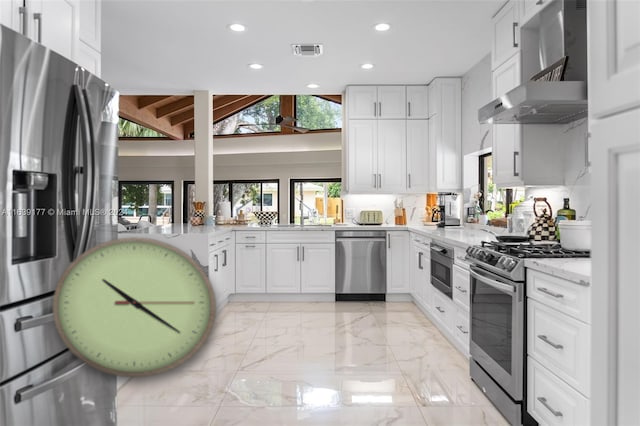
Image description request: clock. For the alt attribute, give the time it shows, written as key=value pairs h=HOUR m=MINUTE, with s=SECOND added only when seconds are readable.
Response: h=10 m=21 s=15
